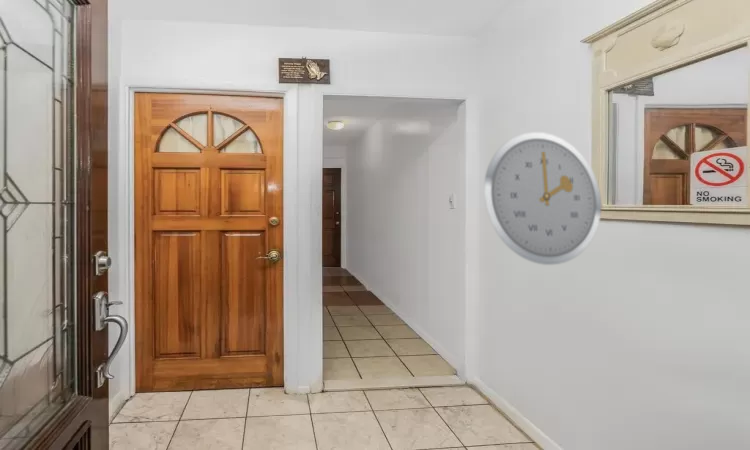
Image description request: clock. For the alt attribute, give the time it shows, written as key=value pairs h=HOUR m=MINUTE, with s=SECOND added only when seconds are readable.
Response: h=2 m=0
